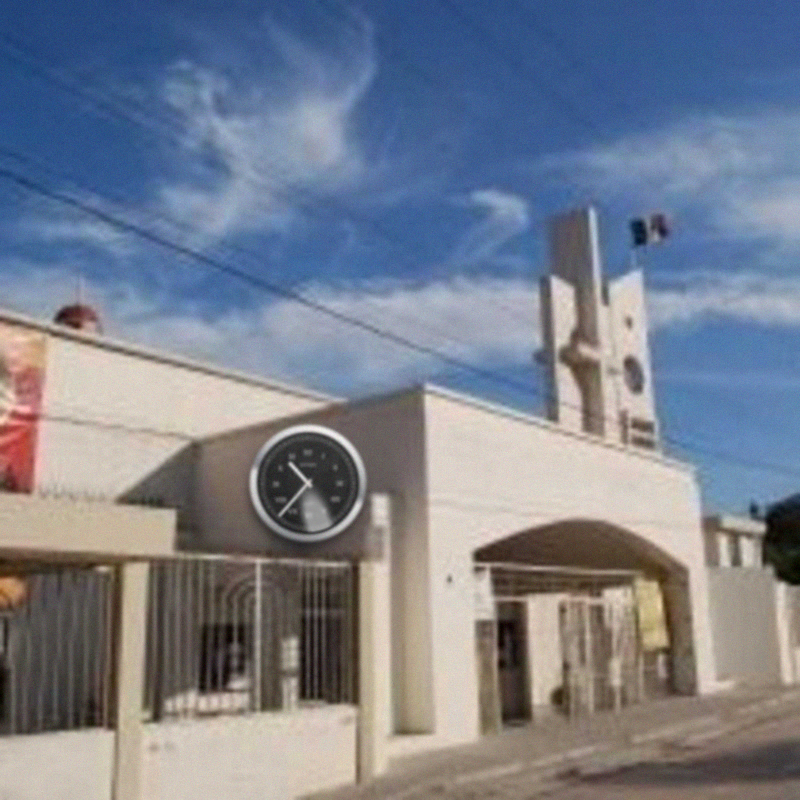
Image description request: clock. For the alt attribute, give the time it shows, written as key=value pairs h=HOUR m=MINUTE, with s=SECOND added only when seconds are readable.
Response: h=10 m=37
